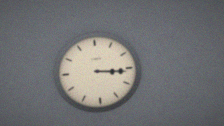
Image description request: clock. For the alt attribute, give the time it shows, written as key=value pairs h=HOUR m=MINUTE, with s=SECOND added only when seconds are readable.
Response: h=3 m=16
